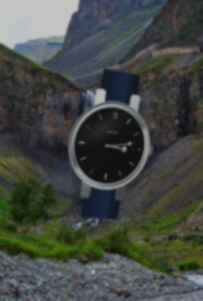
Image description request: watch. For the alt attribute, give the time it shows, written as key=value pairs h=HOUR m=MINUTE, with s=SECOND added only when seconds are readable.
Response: h=3 m=13
